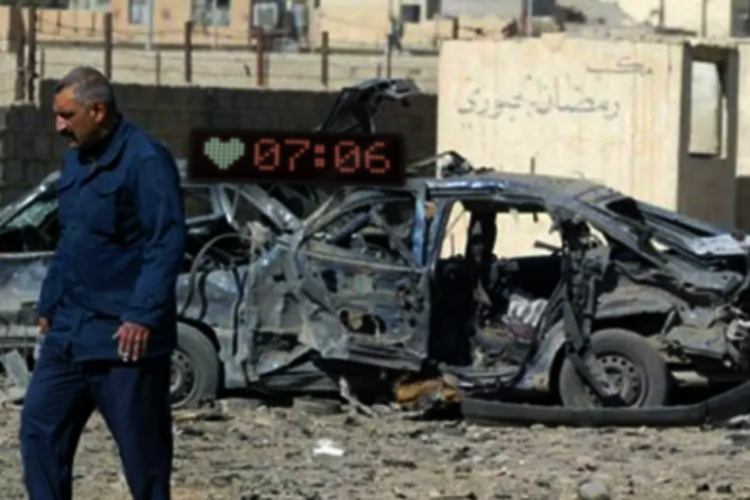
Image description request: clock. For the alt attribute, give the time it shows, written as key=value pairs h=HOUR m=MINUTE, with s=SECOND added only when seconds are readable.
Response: h=7 m=6
